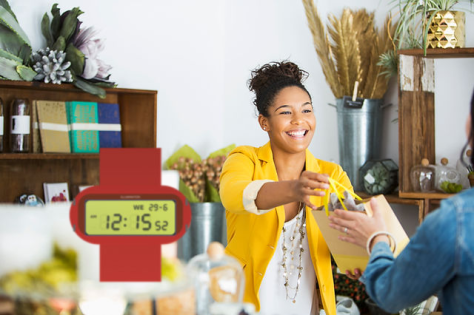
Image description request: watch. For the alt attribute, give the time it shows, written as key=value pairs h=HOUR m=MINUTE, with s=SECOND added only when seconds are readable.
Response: h=12 m=15 s=52
